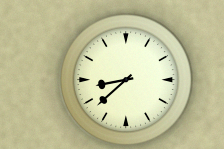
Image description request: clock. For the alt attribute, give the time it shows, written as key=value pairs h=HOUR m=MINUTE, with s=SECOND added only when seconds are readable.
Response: h=8 m=38
